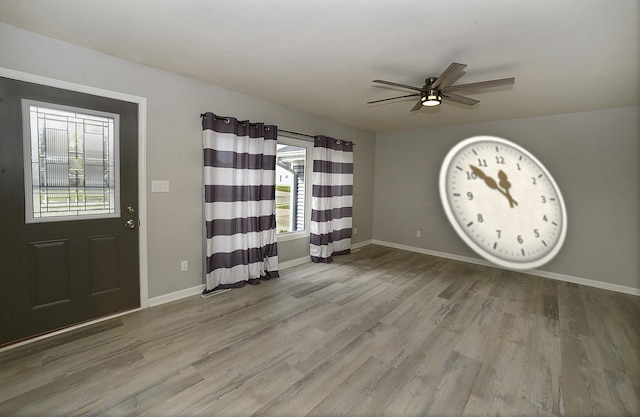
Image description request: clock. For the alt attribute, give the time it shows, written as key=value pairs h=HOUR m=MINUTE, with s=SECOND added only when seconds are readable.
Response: h=11 m=52
